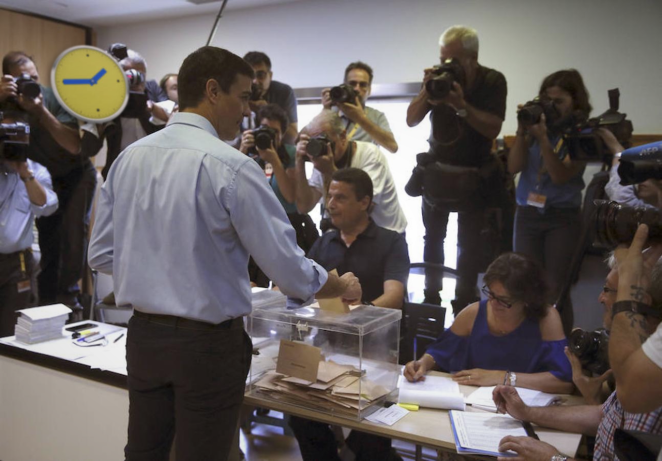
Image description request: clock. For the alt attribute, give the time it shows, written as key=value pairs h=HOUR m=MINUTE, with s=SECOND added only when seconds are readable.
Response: h=1 m=45
